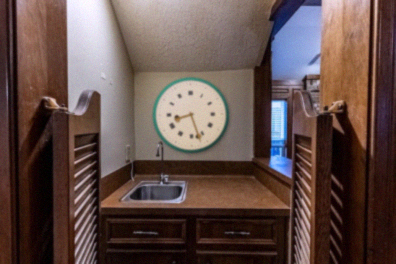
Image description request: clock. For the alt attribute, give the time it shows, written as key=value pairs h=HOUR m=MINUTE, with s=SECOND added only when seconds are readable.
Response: h=8 m=27
